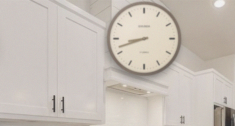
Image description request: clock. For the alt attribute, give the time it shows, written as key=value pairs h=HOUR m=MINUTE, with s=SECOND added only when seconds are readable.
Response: h=8 m=42
